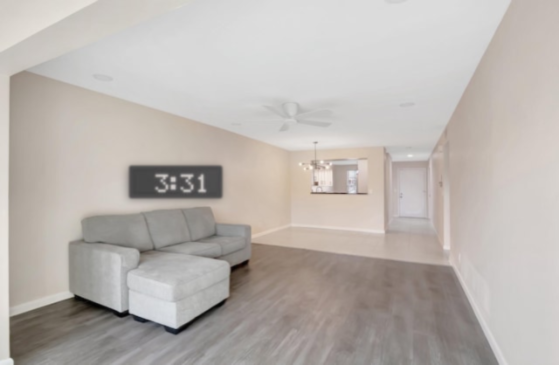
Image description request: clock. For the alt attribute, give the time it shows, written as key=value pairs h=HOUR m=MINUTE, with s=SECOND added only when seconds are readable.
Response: h=3 m=31
